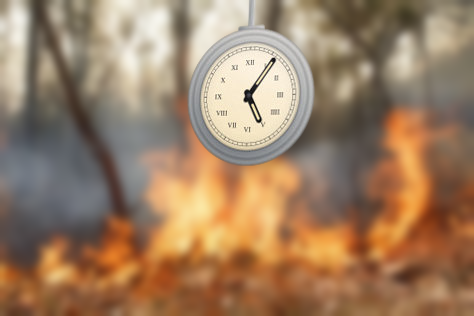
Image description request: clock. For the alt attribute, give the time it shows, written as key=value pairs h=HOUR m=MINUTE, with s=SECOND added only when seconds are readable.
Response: h=5 m=6
